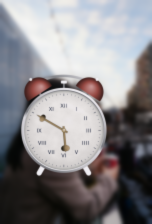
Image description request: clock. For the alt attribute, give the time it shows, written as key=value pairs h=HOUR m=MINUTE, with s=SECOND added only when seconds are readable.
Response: h=5 m=50
